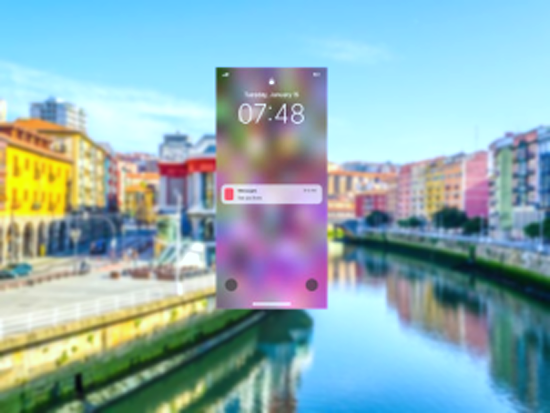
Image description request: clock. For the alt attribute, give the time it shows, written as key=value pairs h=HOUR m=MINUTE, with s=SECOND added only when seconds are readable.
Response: h=7 m=48
